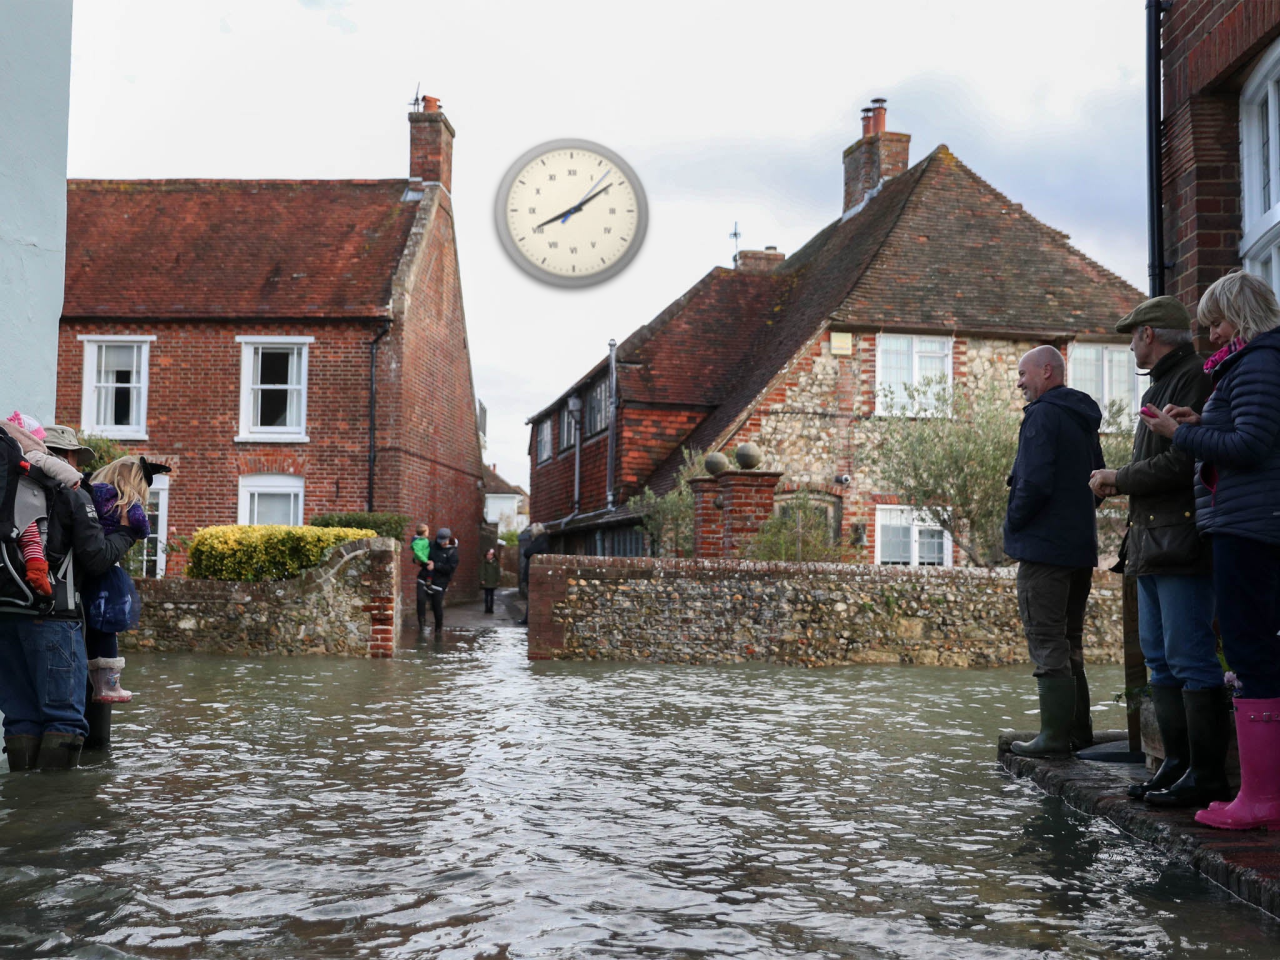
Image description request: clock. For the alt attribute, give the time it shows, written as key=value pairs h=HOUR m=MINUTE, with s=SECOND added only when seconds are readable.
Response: h=8 m=9 s=7
